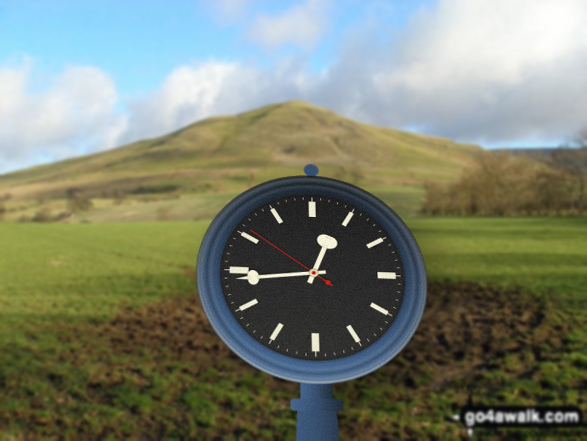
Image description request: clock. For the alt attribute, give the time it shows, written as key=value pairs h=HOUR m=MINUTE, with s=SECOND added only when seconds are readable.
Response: h=12 m=43 s=51
